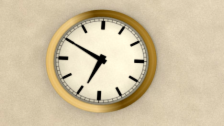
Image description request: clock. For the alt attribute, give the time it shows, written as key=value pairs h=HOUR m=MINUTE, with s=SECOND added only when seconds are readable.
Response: h=6 m=50
